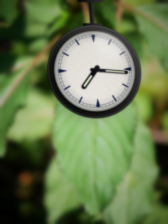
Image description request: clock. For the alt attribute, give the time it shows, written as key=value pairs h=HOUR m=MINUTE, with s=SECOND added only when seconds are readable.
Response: h=7 m=16
